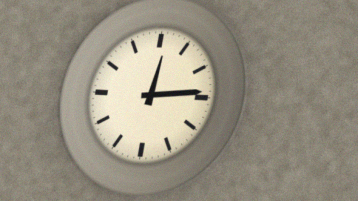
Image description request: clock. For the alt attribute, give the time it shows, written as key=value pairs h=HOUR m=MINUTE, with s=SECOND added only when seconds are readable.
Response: h=12 m=14
